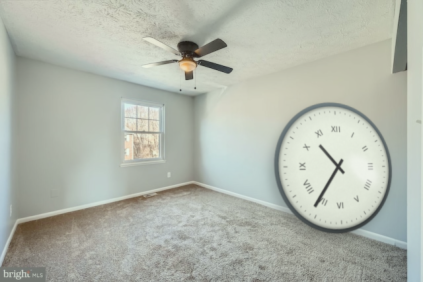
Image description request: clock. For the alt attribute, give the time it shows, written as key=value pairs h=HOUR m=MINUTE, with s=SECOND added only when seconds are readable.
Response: h=10 m=36
